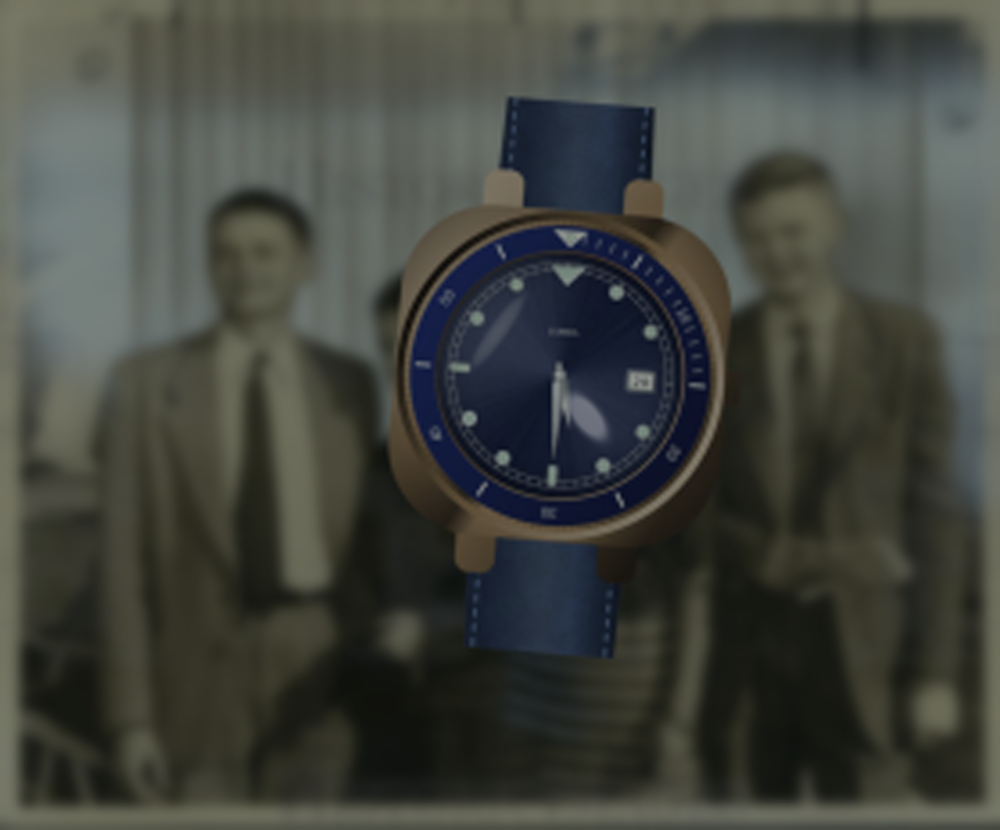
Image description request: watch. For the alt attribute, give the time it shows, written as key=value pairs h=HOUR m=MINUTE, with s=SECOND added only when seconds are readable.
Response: h=5 m=30
